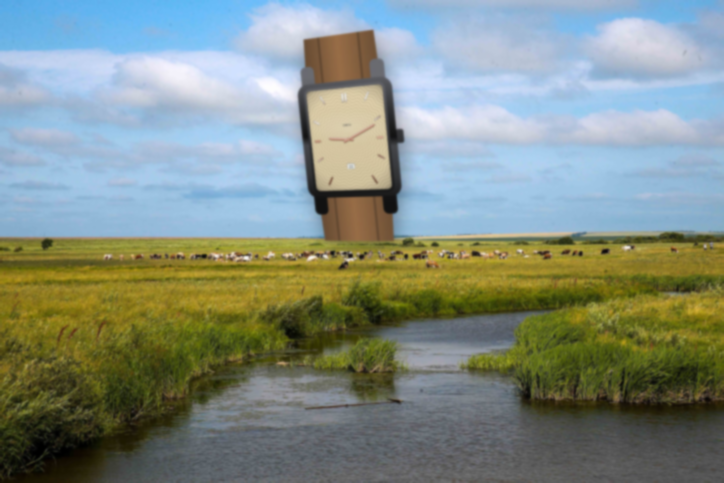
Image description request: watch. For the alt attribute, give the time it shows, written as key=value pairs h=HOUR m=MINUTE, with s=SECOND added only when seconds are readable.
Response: h=9 m=11
